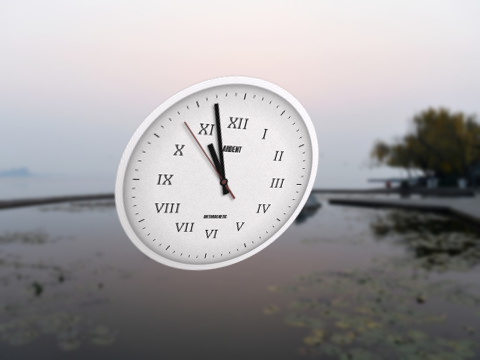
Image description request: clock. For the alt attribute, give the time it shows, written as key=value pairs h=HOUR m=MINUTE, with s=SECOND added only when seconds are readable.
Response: h=10 m=56 s=53
